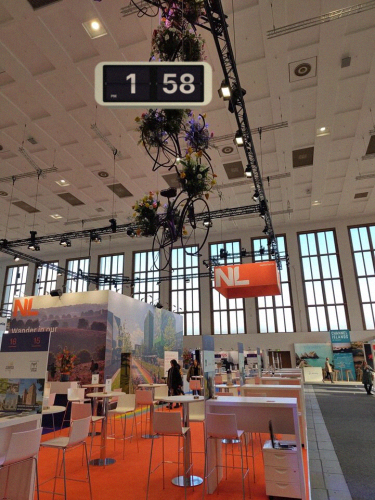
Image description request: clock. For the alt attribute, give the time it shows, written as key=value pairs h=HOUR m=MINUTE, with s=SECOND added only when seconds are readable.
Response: h=1 m=58
